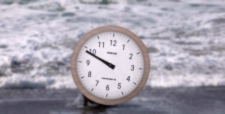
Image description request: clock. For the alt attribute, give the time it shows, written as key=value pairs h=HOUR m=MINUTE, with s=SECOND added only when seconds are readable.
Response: h=9 m=49
